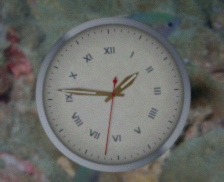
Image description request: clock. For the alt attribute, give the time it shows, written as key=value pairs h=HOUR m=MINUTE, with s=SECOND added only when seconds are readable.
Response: h=1 m=46 s=32
